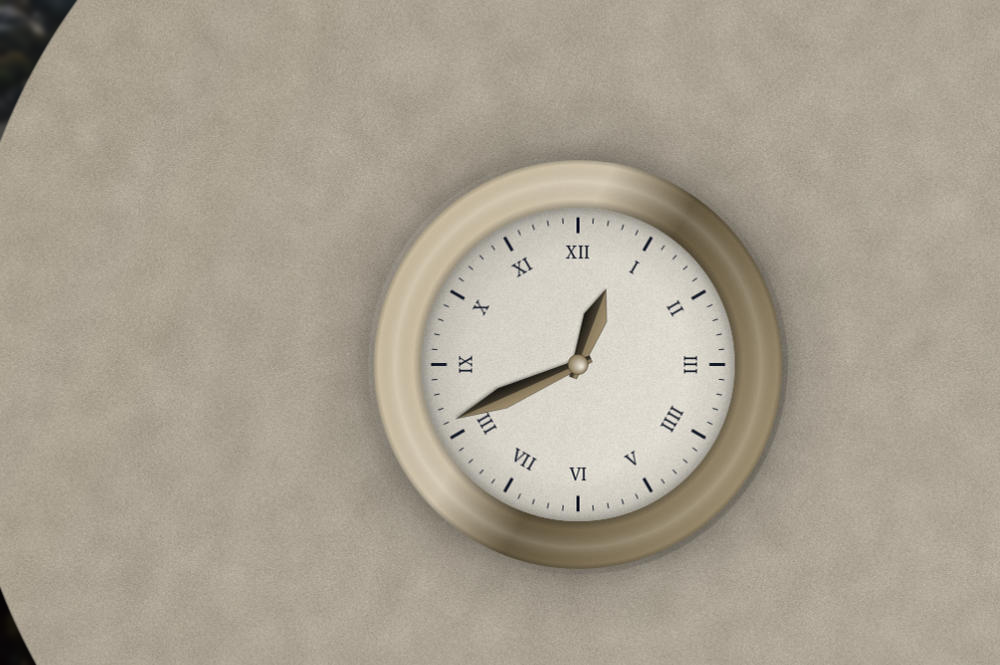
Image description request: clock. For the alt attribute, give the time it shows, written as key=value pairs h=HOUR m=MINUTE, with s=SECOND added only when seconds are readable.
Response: h=12 m=41
